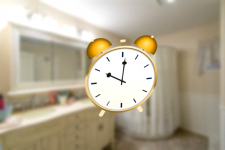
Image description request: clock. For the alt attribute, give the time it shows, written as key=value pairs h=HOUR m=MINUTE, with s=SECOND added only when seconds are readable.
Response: h=10 m=1
